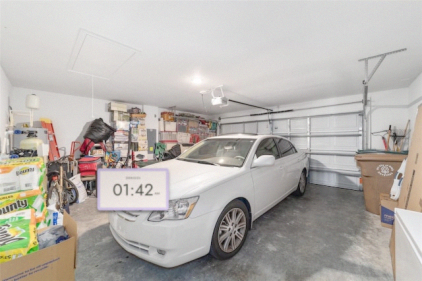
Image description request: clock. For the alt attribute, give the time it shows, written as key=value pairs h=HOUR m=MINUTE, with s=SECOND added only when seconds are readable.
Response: h=1 m=42
